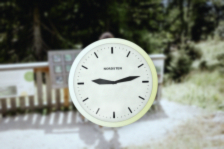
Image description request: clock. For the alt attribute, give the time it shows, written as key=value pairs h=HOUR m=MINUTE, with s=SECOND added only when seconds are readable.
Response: h=9 m=13
